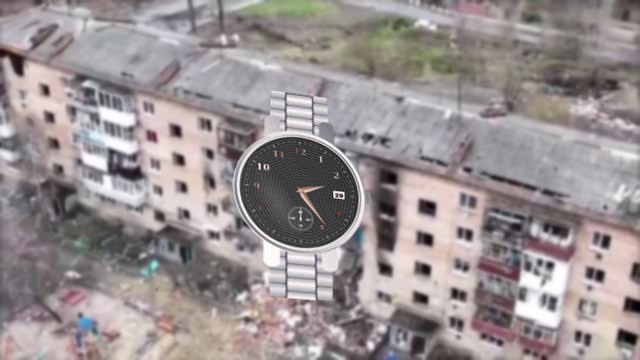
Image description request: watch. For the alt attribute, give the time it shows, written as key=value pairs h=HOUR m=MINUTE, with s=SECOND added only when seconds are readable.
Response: h=2 m=24
